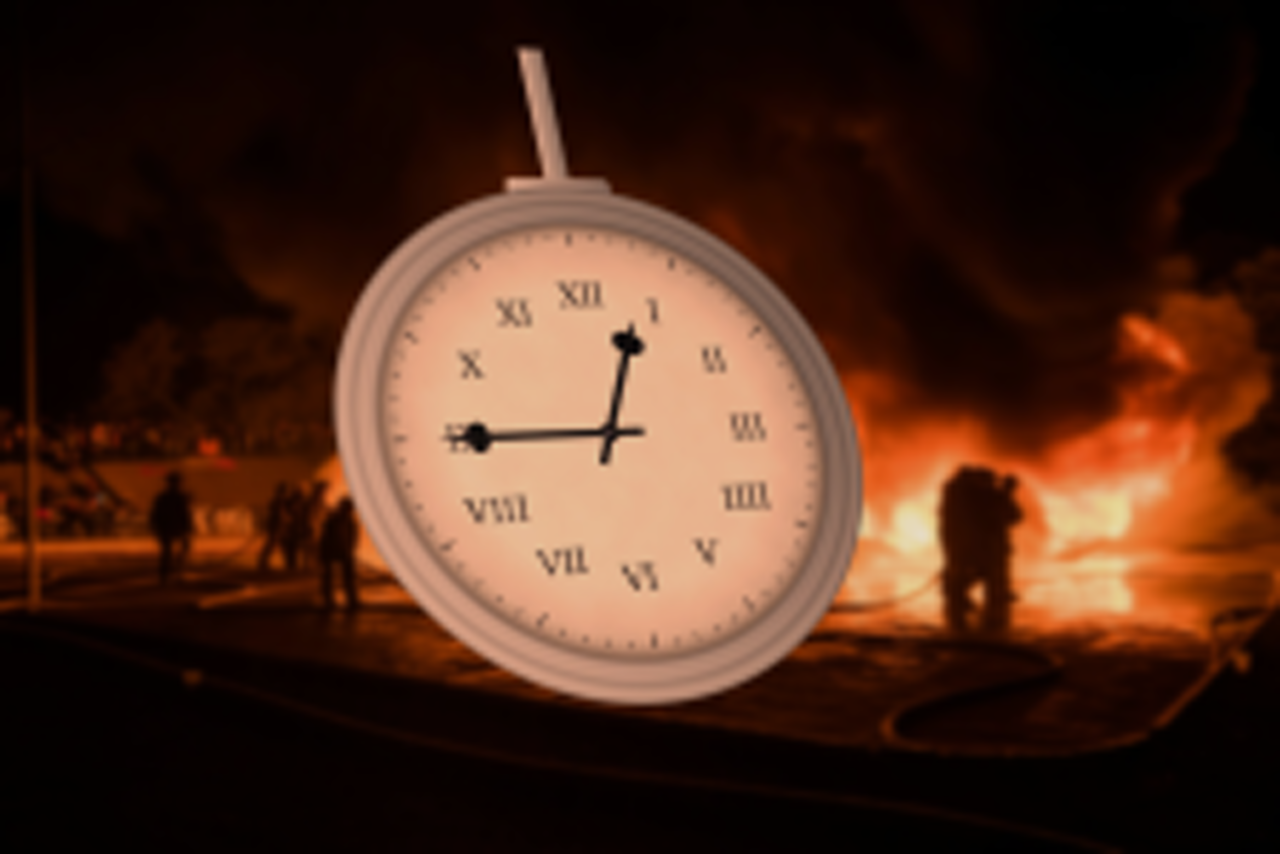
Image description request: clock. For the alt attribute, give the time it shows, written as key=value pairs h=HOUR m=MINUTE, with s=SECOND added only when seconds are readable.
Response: h=12 m=45
